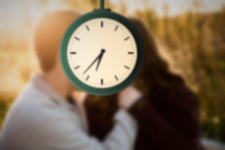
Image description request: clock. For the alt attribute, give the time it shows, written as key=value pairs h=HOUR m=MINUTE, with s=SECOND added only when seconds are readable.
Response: h=6 m=37
